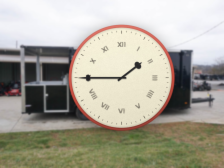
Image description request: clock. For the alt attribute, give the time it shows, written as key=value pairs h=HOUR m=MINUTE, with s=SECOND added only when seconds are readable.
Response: h=1 m=45
